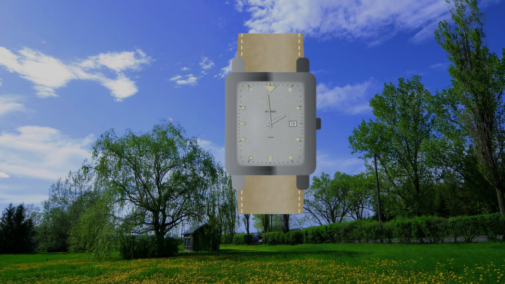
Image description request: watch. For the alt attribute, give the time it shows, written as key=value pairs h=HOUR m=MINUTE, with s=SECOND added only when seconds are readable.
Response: h=1 m=59
